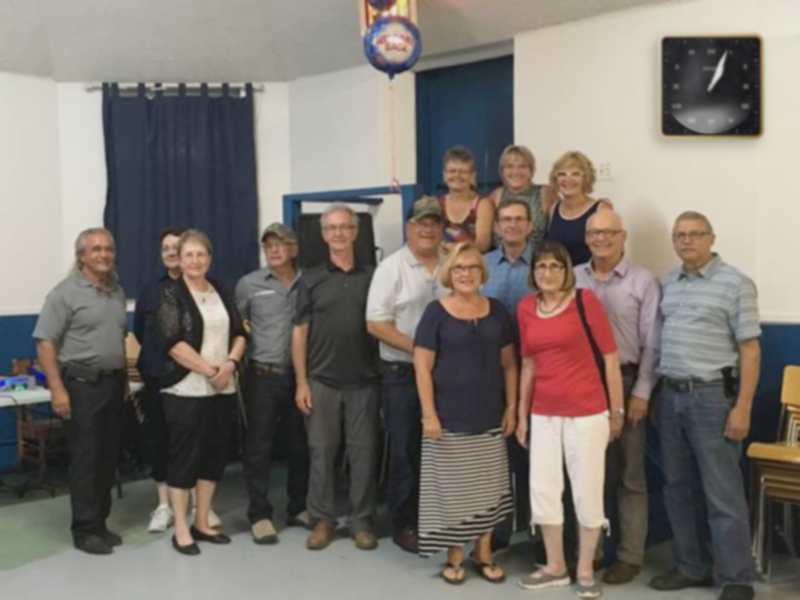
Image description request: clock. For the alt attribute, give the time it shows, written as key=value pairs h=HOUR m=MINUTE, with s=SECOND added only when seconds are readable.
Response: h=1 m=4
